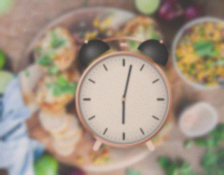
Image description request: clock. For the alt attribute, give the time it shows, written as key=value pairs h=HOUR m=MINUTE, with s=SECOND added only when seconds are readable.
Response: h=6 m=2
